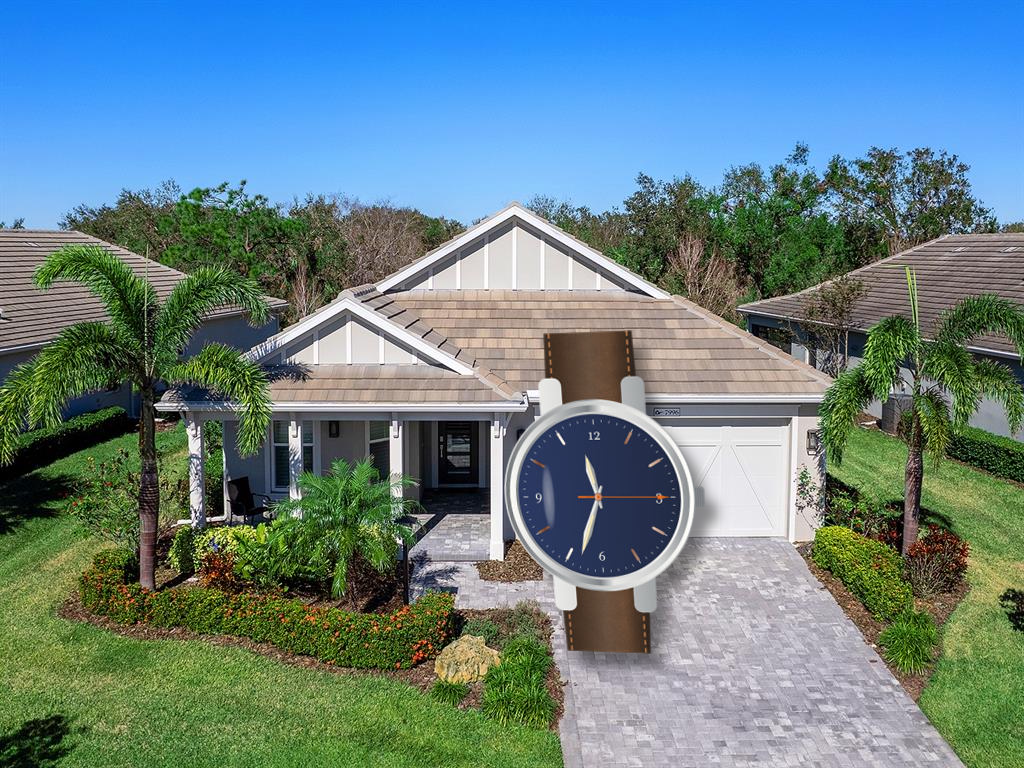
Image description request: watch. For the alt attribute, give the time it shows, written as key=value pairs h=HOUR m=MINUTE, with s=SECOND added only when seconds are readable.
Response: h=11 m=33 s=15
